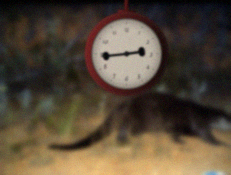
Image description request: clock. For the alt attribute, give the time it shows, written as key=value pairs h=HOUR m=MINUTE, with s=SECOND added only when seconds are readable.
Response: h=2 m=44
